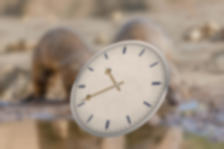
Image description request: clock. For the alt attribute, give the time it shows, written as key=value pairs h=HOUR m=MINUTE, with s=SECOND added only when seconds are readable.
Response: h=10 m=41
